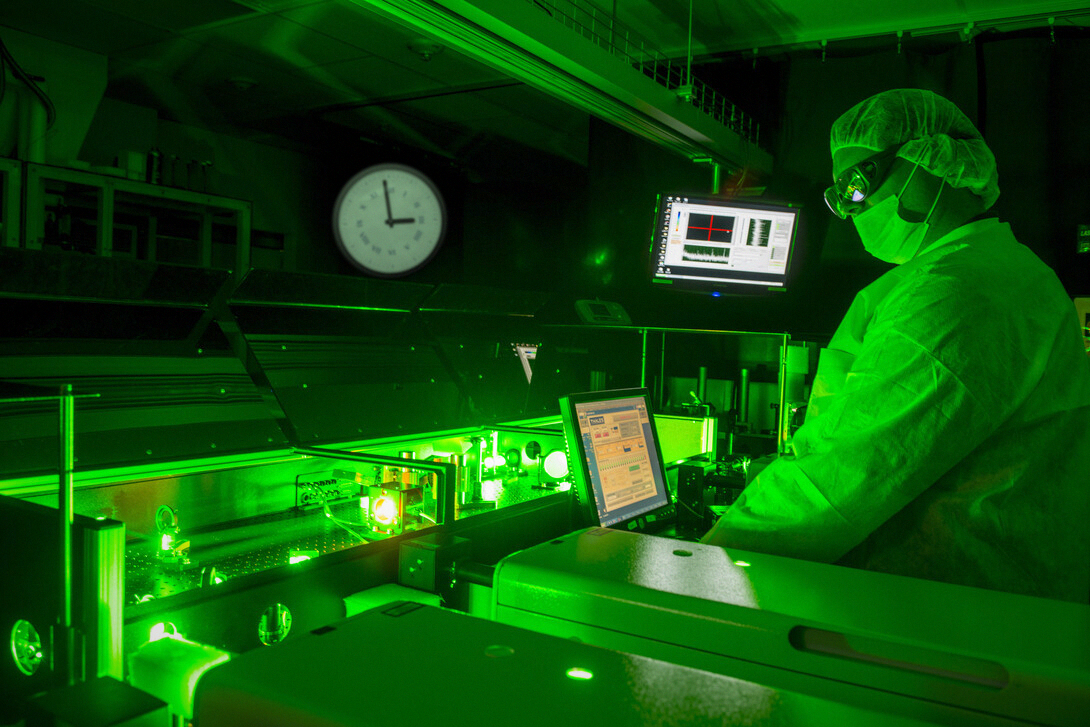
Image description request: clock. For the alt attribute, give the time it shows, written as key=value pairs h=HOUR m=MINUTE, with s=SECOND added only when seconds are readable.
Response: h=2 m=59
